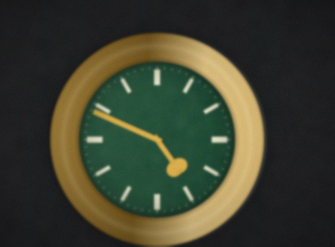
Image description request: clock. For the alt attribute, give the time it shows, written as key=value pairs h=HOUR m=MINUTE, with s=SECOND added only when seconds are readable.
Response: h=4 m=49
